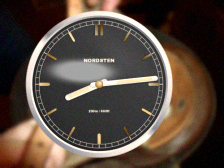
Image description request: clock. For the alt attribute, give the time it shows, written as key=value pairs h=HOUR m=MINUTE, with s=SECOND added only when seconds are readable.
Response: h=8 m=14
